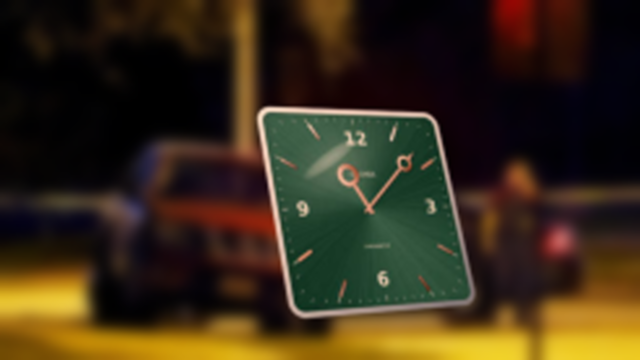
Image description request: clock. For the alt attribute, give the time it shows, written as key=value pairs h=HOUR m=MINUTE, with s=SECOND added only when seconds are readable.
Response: h=11 m=8
